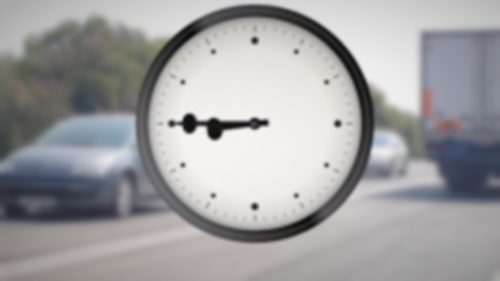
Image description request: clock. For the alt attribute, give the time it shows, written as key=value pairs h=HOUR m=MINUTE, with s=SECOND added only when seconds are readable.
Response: h=8 m=45
